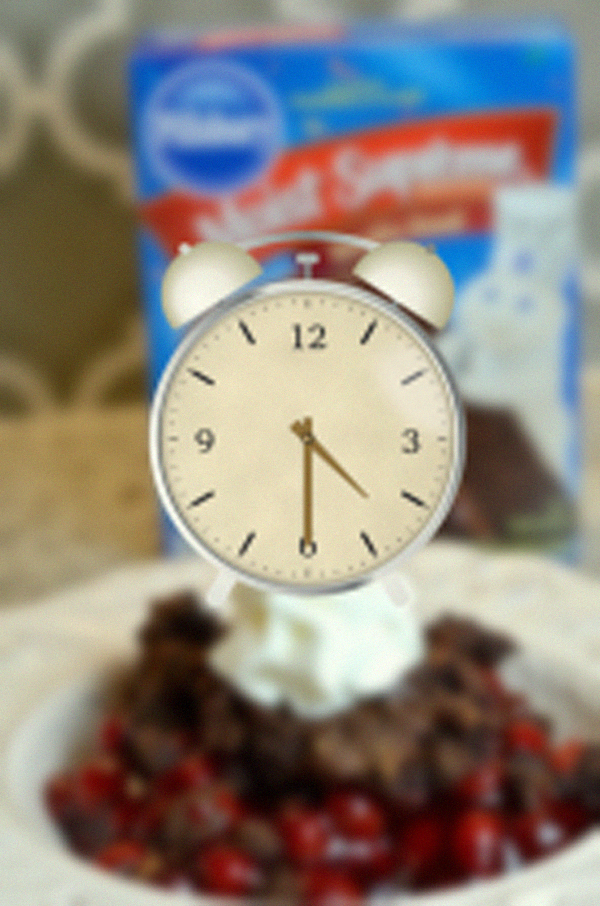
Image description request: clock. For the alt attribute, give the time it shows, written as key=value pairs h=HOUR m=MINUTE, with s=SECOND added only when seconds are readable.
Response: h=4 m=30
